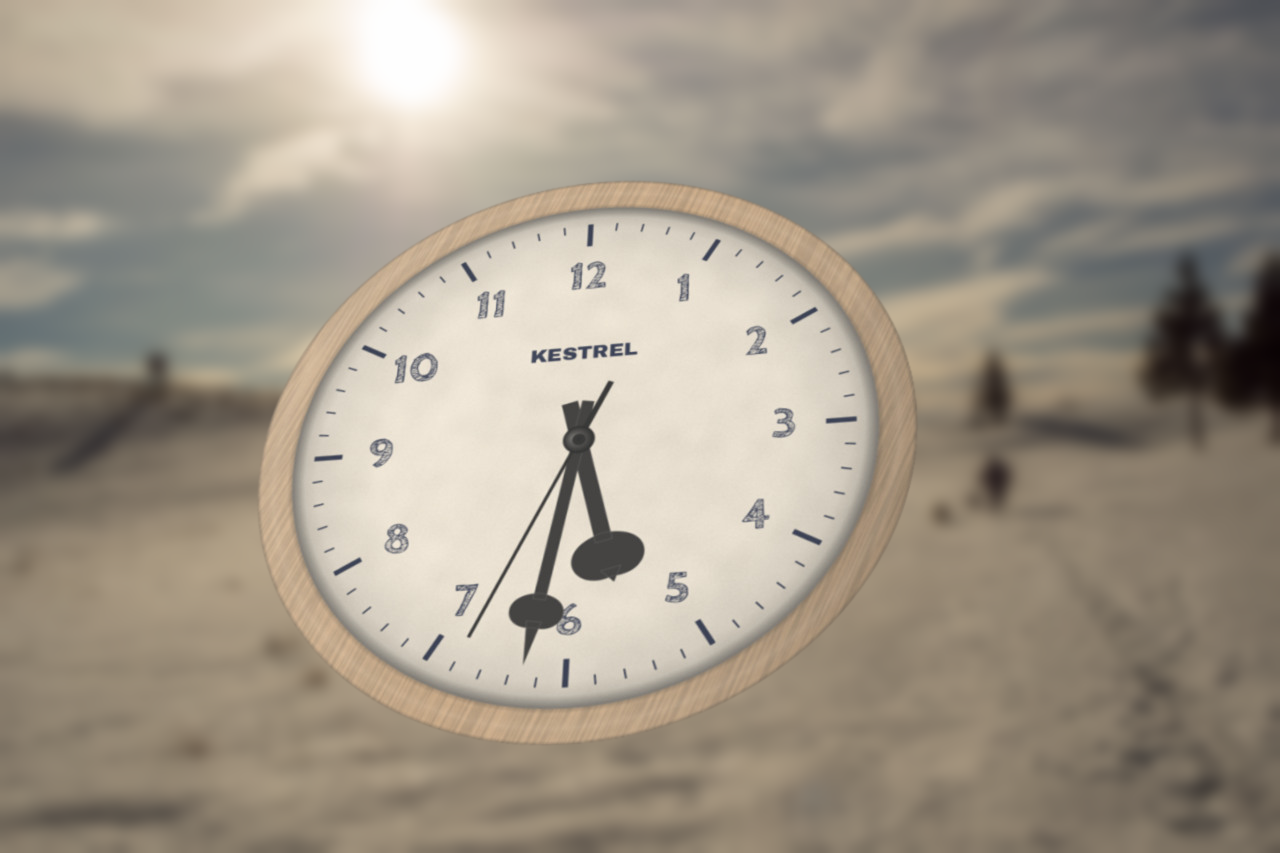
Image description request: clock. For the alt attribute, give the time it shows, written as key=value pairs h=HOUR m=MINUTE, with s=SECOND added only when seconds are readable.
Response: h=5 m=31 s=34
